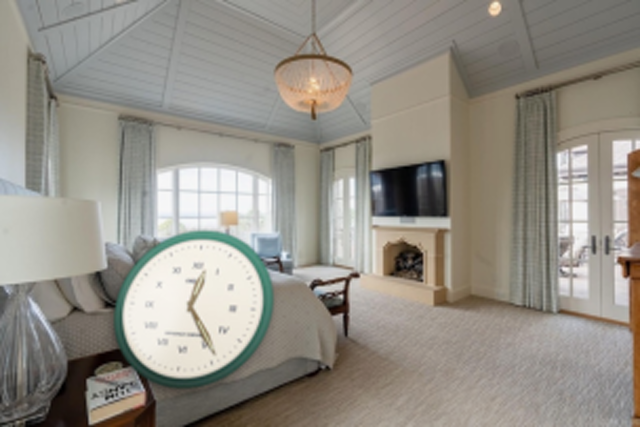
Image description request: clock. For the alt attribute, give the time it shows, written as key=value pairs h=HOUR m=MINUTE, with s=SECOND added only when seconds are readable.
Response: h=12 m=24
